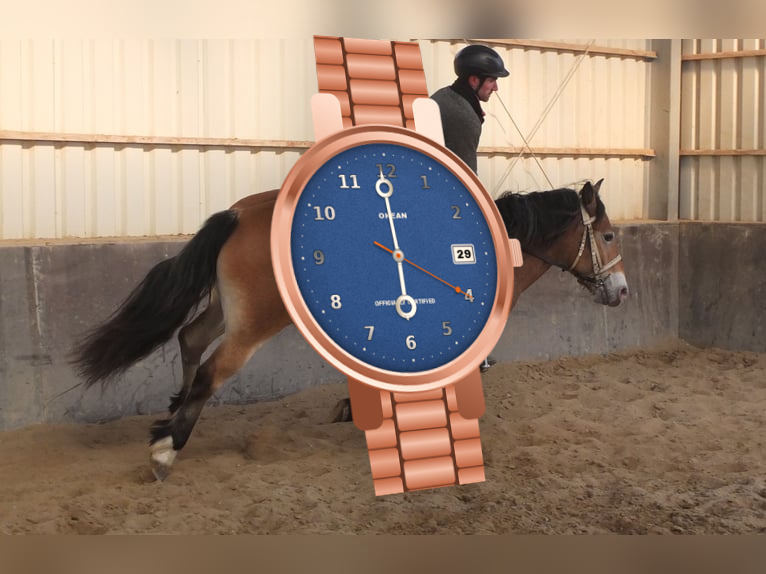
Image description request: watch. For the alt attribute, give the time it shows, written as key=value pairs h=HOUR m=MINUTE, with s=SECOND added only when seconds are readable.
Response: h=5 m=59 s=20
